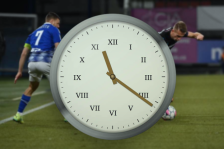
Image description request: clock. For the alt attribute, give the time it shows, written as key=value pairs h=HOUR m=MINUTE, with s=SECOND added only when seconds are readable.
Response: h=11 m=21
